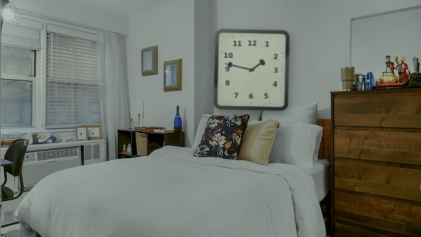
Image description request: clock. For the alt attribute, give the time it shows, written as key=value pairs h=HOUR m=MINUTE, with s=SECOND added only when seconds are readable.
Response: h=1 m=47
